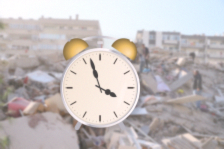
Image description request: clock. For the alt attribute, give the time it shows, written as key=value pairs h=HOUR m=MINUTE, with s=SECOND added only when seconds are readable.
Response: h=3 m=57
